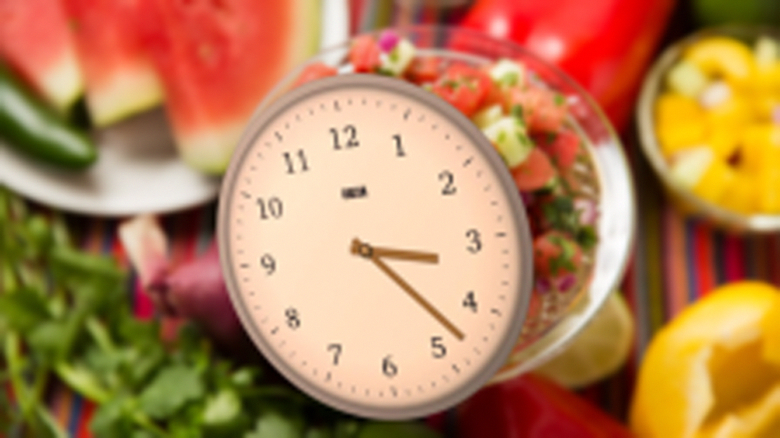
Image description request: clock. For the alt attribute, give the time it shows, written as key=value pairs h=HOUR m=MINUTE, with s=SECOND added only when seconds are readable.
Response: h=3 m=23
